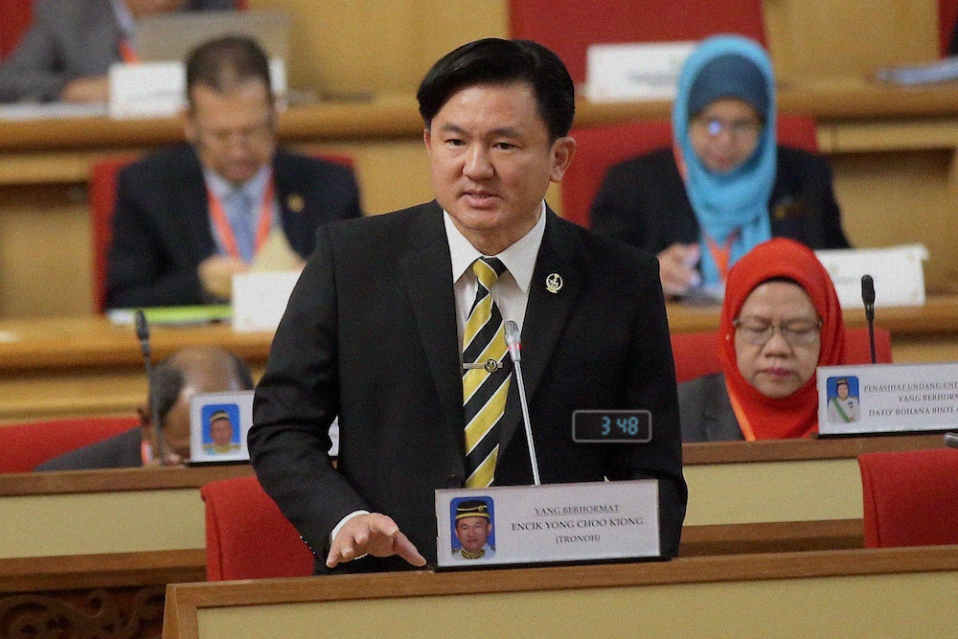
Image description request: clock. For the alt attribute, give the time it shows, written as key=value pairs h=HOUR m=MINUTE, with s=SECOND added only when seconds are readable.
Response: h=3 m=48
